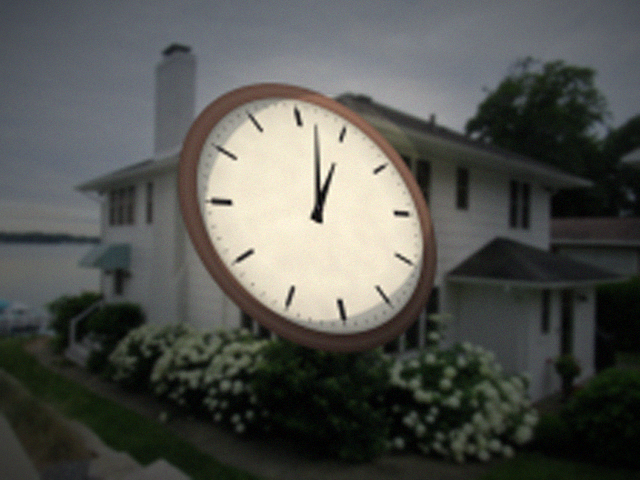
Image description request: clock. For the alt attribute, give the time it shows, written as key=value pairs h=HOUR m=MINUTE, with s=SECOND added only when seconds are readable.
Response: h=1 m=2
